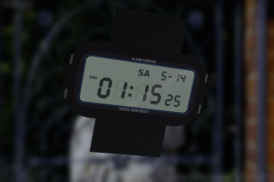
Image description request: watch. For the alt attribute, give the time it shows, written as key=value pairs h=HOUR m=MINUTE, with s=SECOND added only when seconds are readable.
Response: h=1 m=15 s=25
